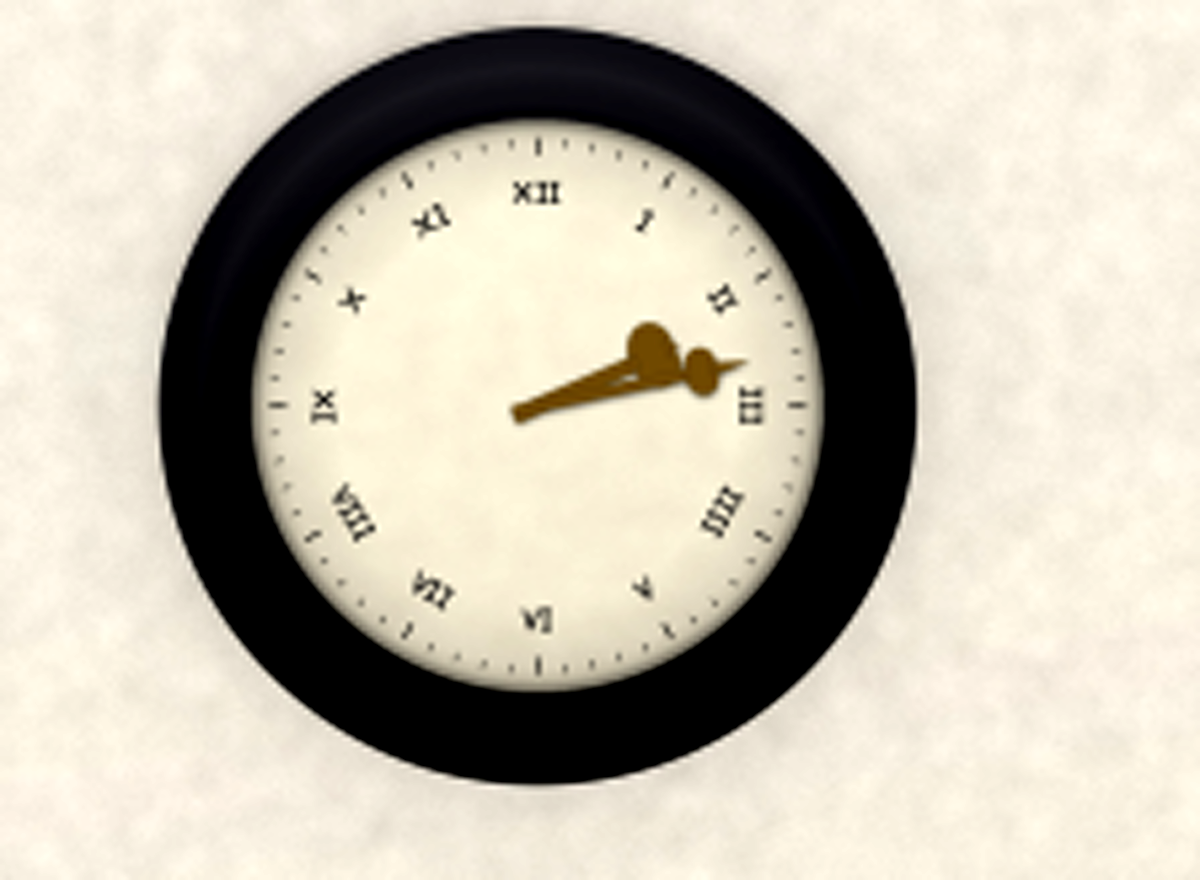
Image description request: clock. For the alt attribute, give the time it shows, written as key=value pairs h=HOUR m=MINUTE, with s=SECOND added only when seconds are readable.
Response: h=2 m=13
